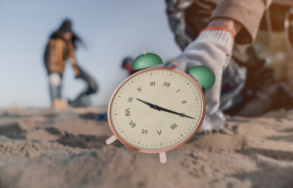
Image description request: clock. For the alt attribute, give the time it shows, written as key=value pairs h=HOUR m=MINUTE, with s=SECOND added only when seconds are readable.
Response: h=9 m=15
